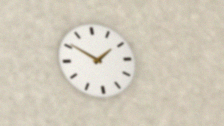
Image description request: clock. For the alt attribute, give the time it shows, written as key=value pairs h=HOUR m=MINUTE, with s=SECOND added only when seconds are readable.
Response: h=1 m=51
